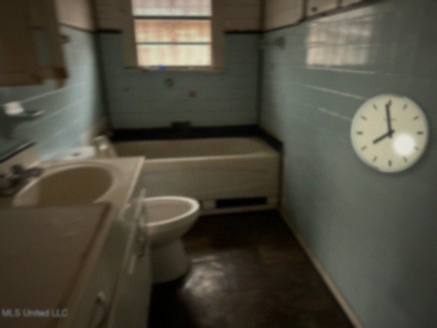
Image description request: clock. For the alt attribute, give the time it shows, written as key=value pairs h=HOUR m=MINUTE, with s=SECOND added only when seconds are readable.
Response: h=7 m=59
